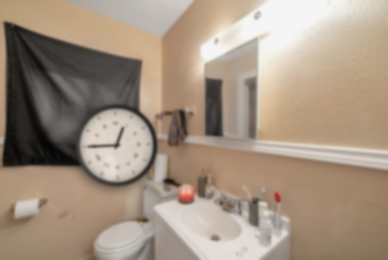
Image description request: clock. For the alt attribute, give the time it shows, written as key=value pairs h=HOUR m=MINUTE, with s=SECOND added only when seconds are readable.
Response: h=12 m=45
